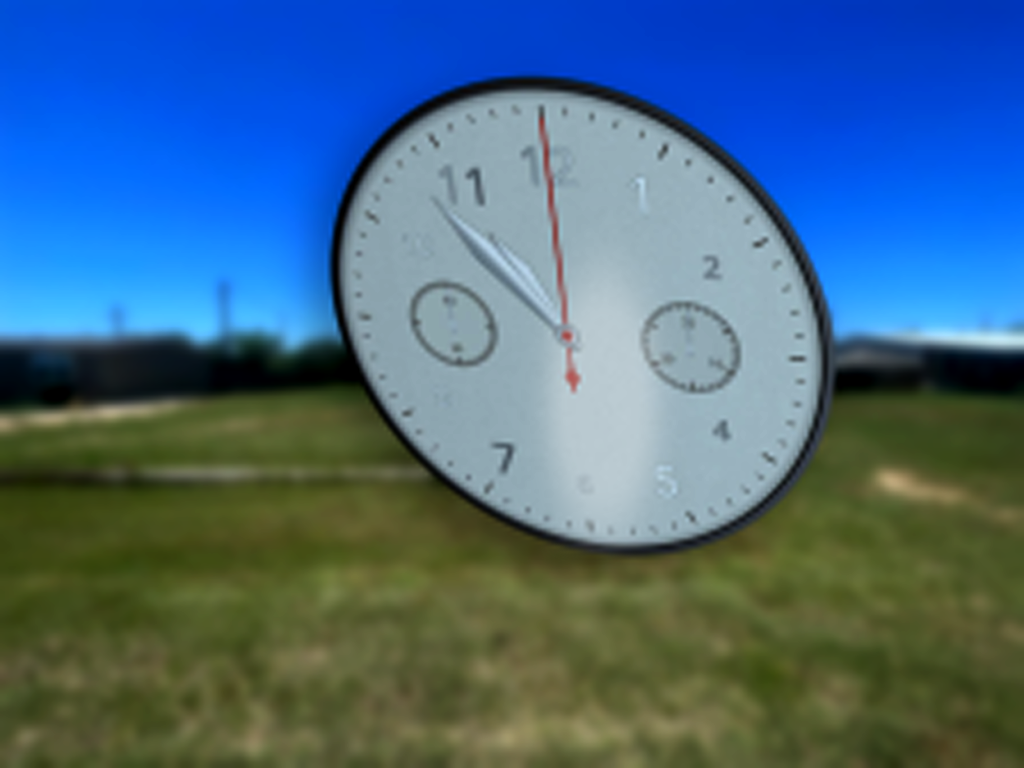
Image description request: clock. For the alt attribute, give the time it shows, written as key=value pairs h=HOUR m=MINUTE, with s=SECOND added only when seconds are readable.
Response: h=10 m=53
